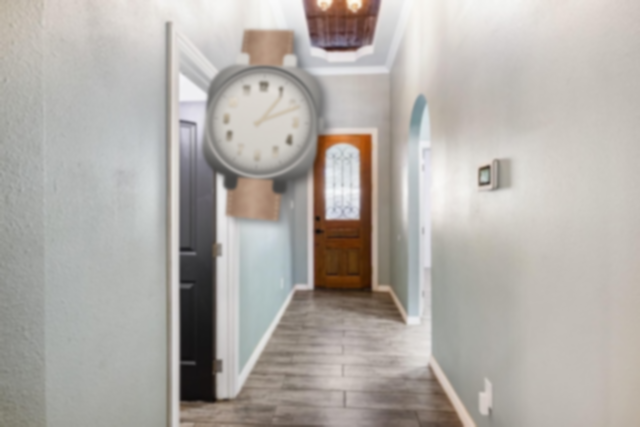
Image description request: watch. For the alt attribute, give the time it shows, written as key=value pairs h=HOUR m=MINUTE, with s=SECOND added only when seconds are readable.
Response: h=1 m=11
